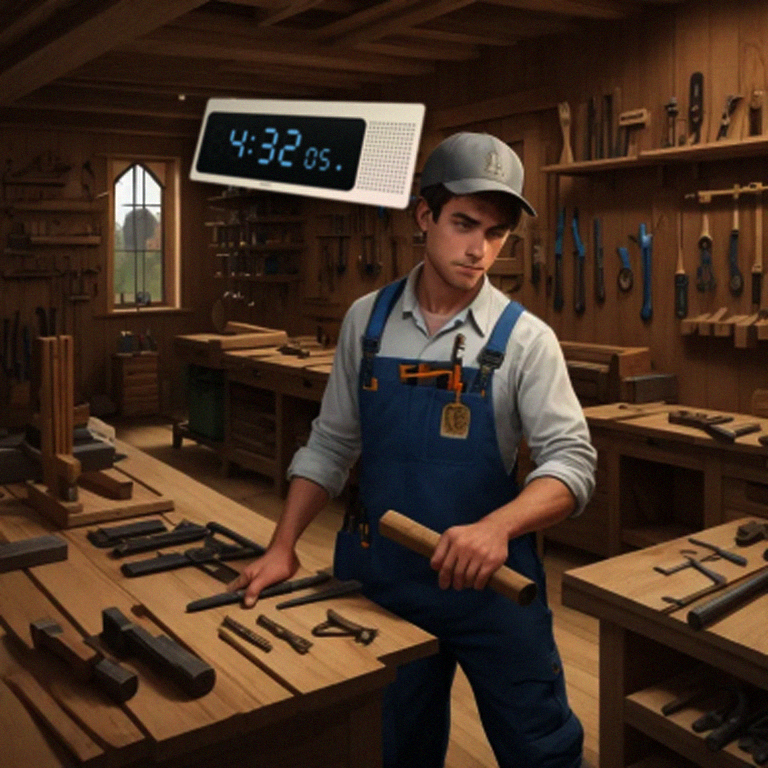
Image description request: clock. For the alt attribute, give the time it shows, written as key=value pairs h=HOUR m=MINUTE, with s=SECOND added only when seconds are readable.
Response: h=4 m=32 s=5
